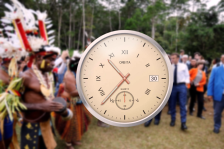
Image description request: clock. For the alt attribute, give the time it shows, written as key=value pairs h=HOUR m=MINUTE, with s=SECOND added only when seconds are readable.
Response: h=10 m=37
